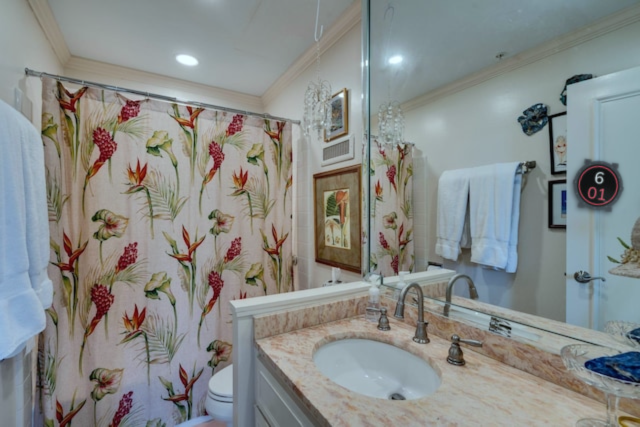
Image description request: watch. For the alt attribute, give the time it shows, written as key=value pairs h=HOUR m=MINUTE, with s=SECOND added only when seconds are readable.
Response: h=6 m=1
